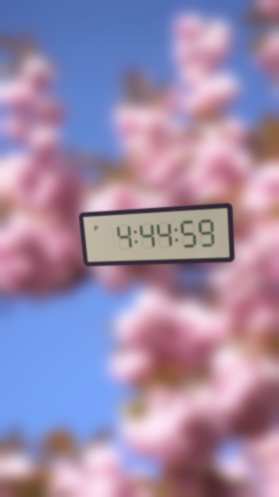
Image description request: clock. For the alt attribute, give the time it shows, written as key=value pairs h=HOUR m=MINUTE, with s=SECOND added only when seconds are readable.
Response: h=4 m=44 s=59
